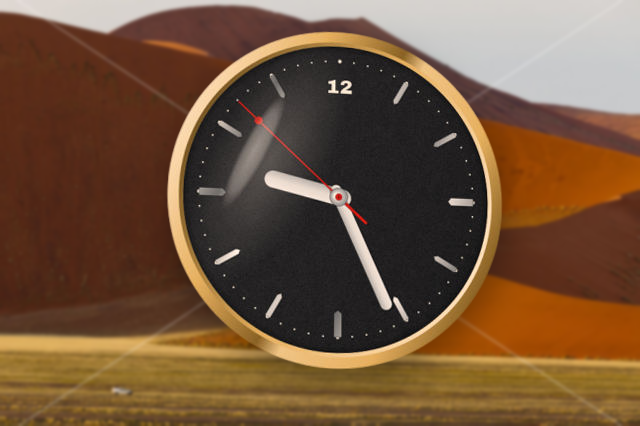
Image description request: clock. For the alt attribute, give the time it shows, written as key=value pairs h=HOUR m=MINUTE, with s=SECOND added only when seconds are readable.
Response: h=9 m=25 s=52
